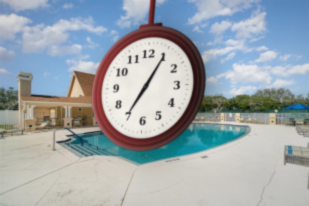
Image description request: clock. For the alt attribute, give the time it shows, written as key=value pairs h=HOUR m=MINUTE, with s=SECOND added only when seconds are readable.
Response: h=7 m=5
